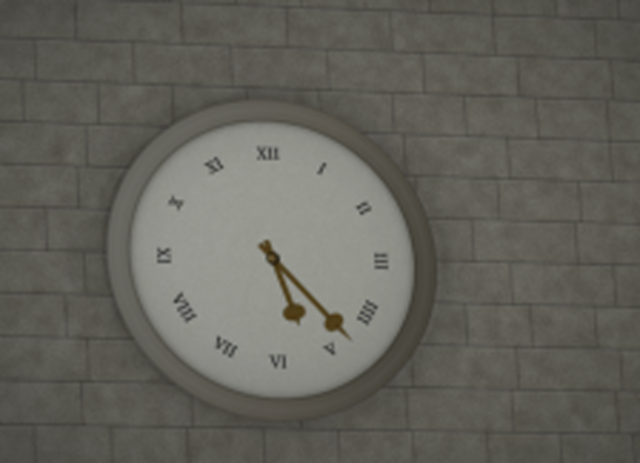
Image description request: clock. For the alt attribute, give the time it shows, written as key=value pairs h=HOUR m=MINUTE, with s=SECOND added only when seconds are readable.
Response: h=5 m=23
